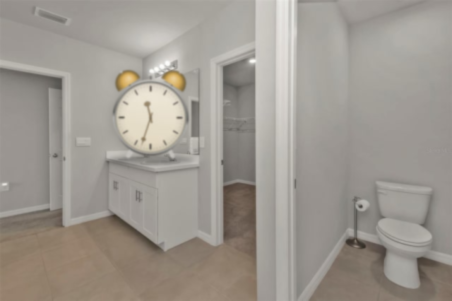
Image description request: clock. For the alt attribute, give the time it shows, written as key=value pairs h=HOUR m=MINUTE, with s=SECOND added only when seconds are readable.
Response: h=11 m=33
